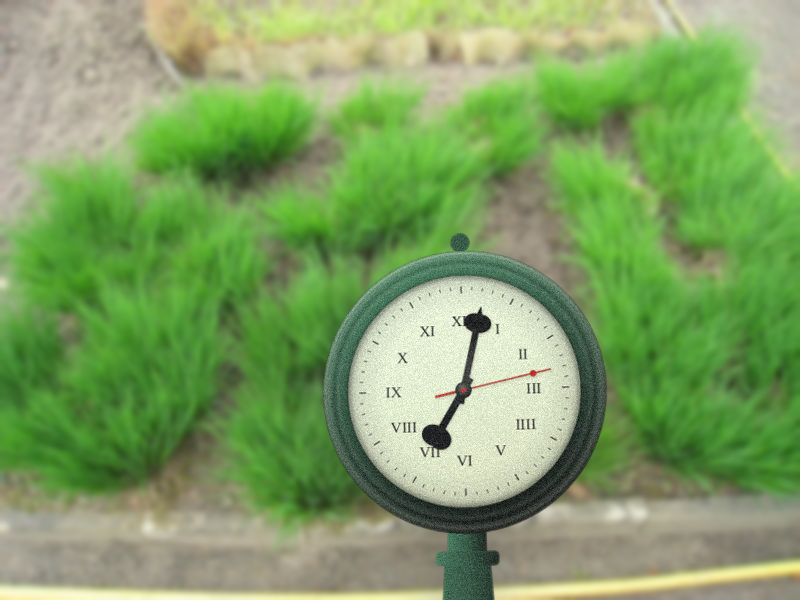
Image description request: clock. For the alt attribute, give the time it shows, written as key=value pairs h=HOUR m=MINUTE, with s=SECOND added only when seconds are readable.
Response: h=7 m=2 s=13
